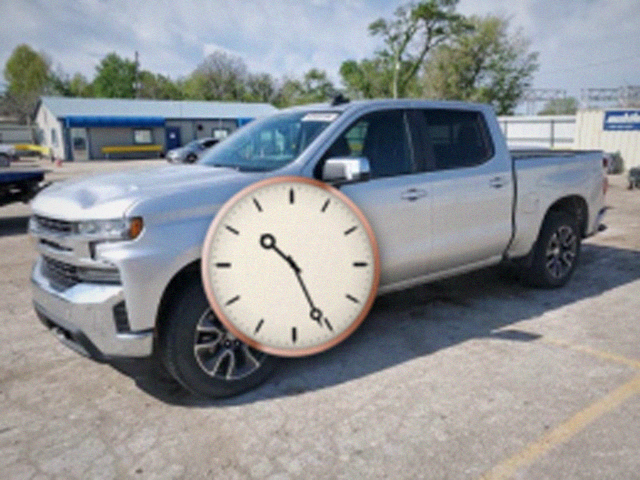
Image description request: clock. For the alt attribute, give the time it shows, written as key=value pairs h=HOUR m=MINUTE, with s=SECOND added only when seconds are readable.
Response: h=10 m=26
